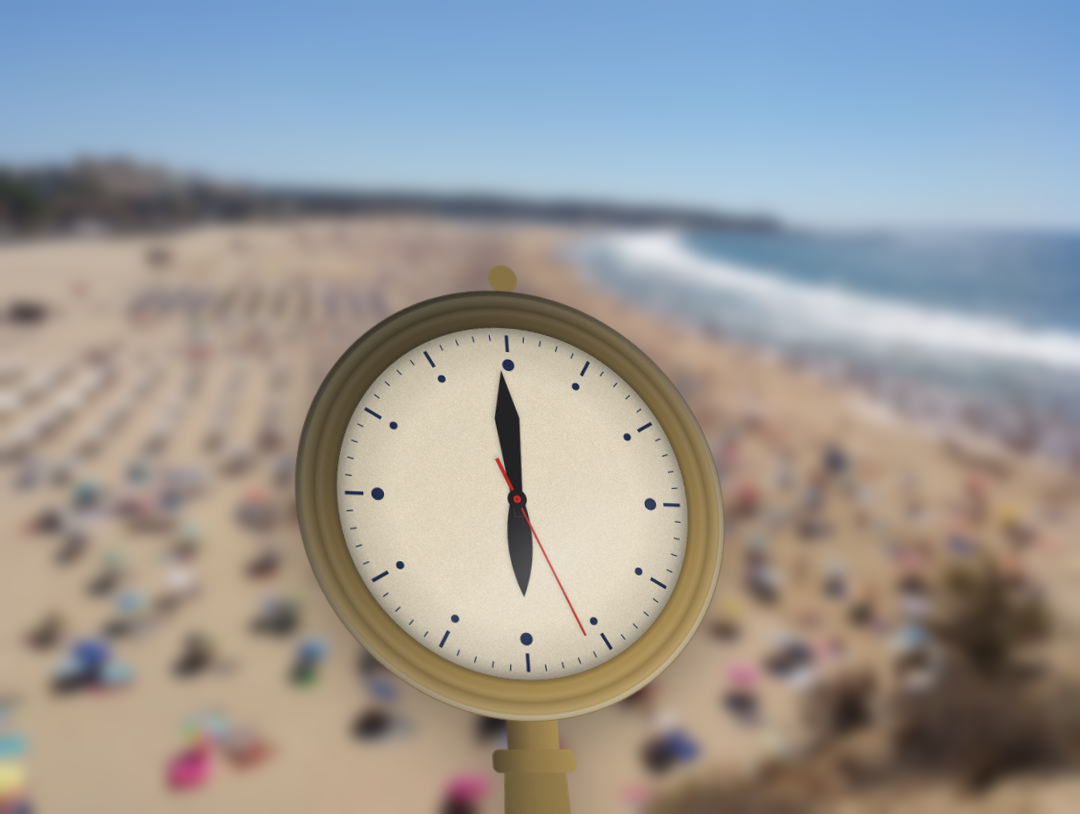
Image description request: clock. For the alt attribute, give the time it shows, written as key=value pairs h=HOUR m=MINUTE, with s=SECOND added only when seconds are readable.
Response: h=5 m=59 s=26
